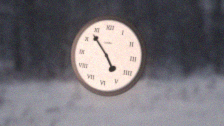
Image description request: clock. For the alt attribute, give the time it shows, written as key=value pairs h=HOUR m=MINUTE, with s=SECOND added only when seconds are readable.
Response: h=4 m=53
